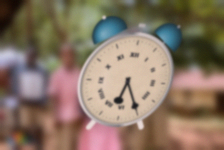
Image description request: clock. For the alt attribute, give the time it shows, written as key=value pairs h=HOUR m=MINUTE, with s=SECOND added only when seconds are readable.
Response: h=6 m=25
